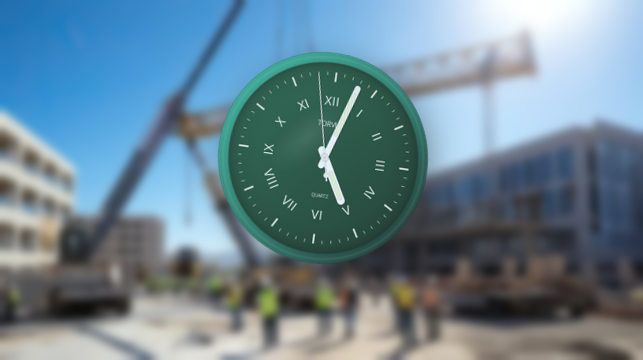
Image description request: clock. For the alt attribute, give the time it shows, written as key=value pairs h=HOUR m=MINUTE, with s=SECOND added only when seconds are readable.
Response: h=5 m=2 s=58
